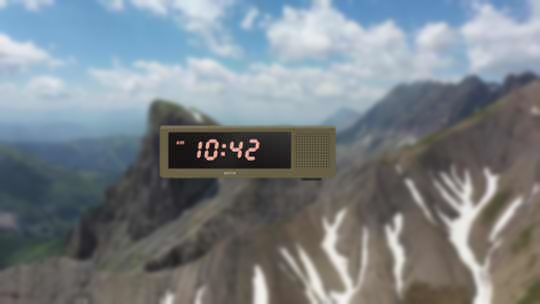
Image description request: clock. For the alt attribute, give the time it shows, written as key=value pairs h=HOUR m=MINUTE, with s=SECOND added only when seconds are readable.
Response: h=10 m=42
